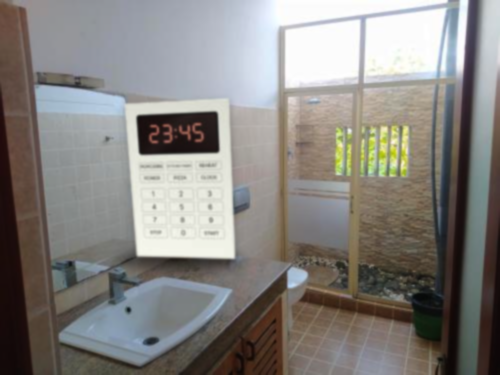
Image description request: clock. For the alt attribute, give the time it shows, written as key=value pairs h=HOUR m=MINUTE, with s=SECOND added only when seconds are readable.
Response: h=23 m=45
